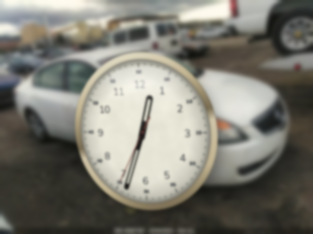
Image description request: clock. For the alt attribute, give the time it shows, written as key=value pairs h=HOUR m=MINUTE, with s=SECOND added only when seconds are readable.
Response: h=12 m=33 s=35
